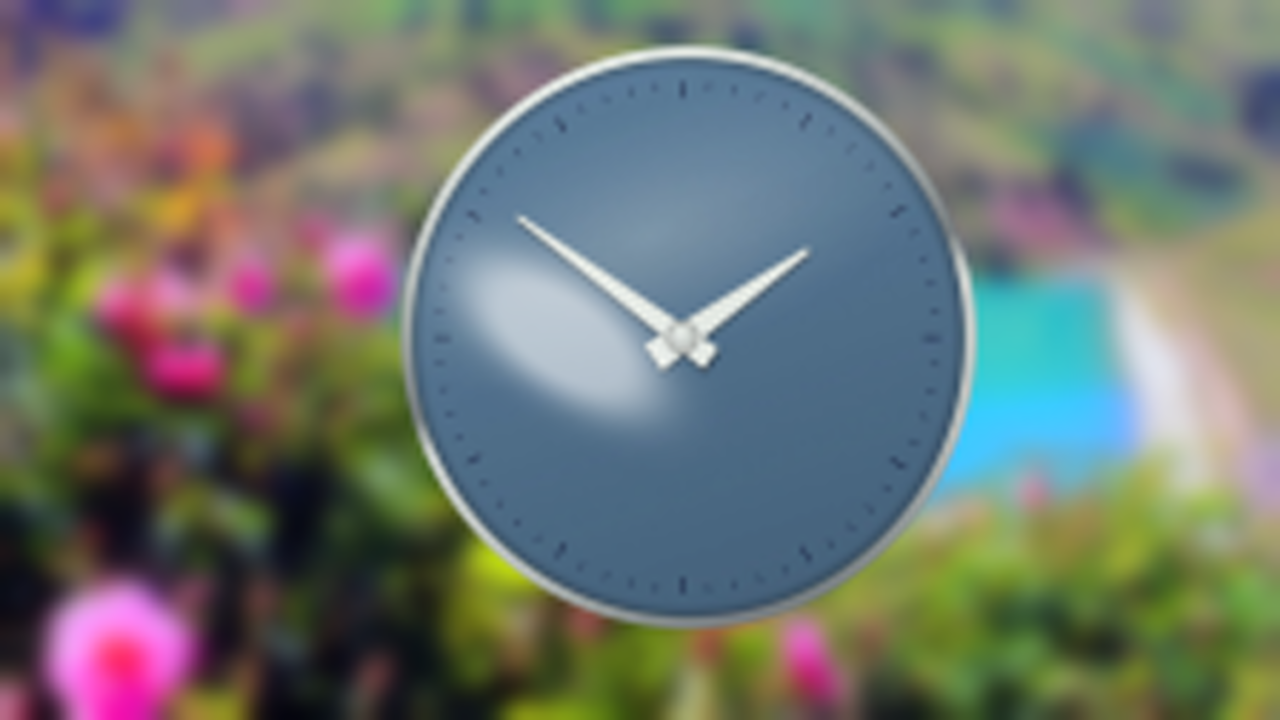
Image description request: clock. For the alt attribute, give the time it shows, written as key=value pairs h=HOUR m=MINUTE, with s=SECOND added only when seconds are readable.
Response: h=1 m=51
